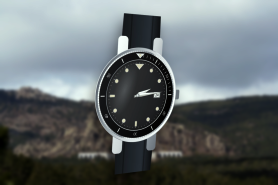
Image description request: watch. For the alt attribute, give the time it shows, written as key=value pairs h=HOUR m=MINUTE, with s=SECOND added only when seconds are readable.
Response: h=2 m=14
